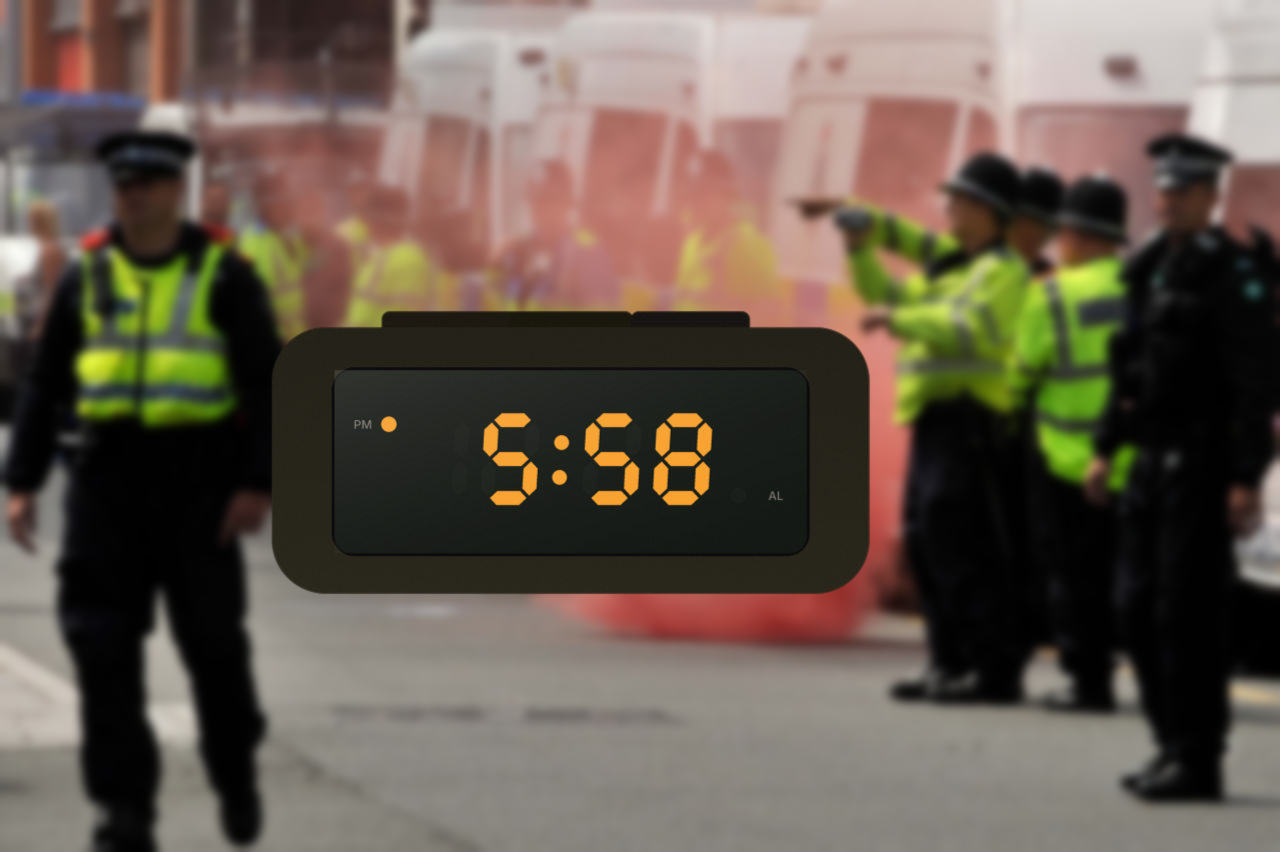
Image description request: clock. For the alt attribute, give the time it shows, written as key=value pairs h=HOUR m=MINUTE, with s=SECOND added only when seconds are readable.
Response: h=5 m=58
